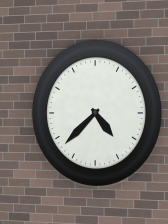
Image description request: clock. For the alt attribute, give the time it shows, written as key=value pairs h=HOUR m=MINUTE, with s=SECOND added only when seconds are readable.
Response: h=4 m=38
